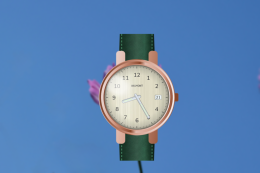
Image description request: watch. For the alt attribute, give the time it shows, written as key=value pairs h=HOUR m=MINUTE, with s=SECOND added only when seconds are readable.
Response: h=8 m=25
